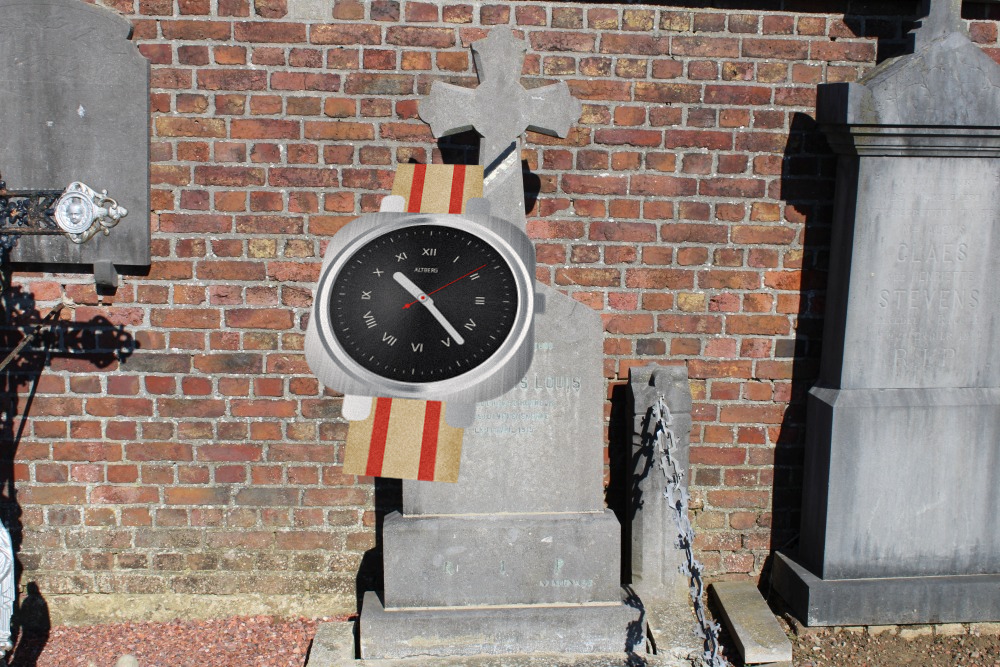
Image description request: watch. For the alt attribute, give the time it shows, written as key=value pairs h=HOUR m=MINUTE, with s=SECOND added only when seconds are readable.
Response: h=10 m=23 s=9
